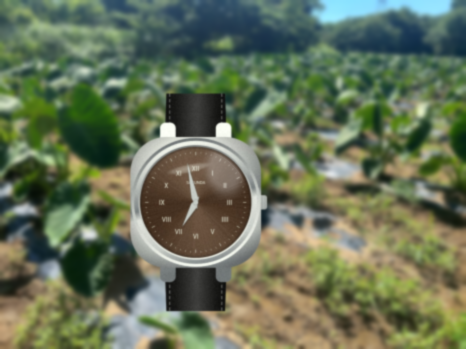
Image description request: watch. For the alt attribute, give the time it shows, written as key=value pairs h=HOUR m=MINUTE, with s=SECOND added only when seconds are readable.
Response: h=6 m=58
